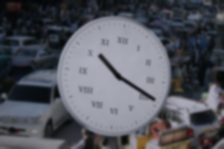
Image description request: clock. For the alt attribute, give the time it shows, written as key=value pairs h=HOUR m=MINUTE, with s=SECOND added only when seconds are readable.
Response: h=10 m=19
